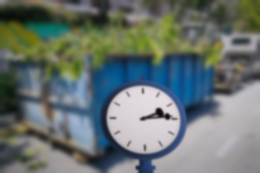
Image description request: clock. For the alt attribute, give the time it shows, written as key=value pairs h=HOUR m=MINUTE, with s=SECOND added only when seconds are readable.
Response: h=2 m=14
